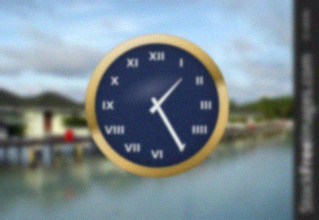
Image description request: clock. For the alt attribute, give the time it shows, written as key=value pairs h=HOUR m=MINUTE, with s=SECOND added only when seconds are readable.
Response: h=1 m=25
